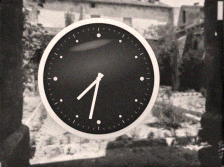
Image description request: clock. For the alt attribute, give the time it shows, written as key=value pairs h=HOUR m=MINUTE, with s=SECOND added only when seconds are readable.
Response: h=7 m=32
